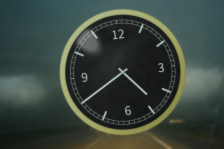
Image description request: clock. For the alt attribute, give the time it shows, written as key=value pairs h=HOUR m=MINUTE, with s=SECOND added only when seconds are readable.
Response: h=4 m=40
